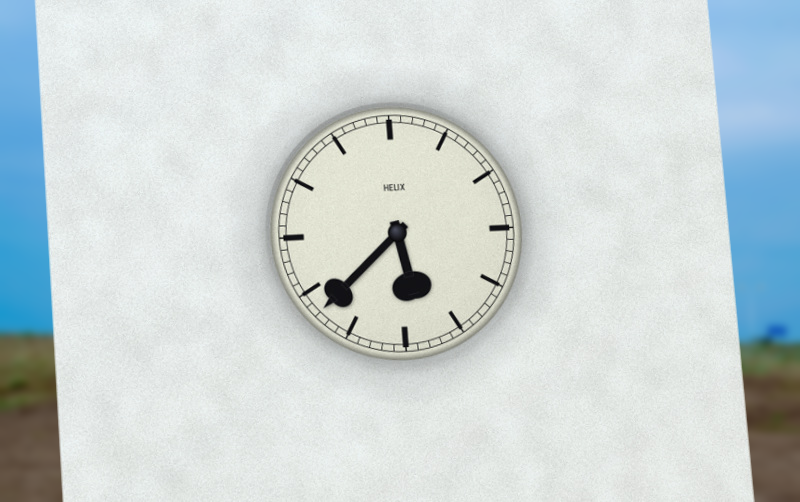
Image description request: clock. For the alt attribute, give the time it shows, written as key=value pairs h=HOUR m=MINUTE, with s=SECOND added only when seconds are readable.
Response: h=5 m=38
